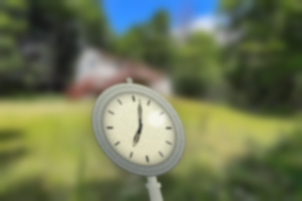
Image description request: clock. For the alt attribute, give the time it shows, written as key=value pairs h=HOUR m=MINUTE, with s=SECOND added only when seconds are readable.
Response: h=7 m=2
